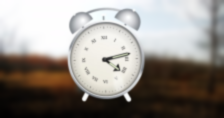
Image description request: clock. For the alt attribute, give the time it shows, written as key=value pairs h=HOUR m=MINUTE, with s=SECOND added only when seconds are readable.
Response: h=4 m=13
